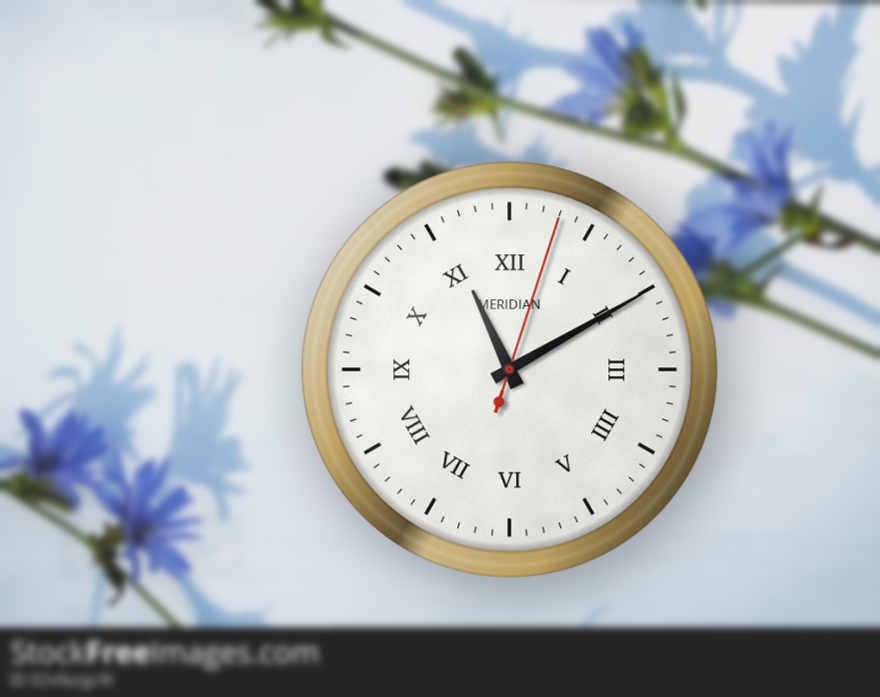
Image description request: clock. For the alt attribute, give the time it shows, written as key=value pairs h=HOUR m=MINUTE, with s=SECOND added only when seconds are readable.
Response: h=11 m=10 s=3
